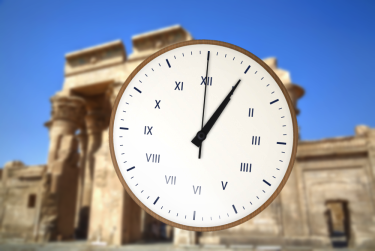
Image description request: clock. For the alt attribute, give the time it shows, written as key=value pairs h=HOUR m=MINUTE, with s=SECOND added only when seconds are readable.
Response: h=1 m=5 s=0
